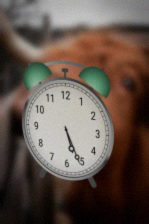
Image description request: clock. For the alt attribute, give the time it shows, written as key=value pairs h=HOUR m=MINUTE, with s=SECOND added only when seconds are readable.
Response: h=5 m=26
